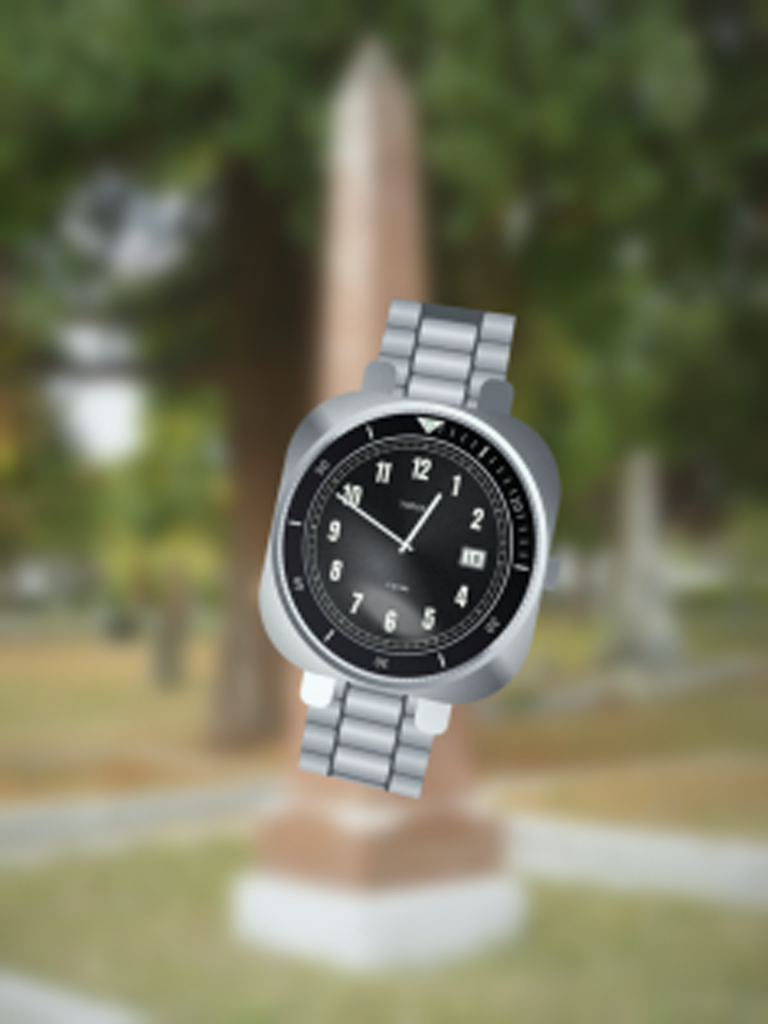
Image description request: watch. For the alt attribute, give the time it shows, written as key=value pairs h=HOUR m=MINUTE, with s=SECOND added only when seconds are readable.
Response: h=12 m=49
